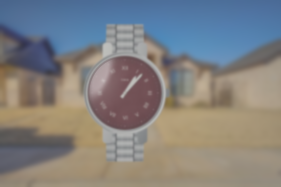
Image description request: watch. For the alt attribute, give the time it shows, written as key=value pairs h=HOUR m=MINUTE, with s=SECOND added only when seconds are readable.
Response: h=1 m=7
